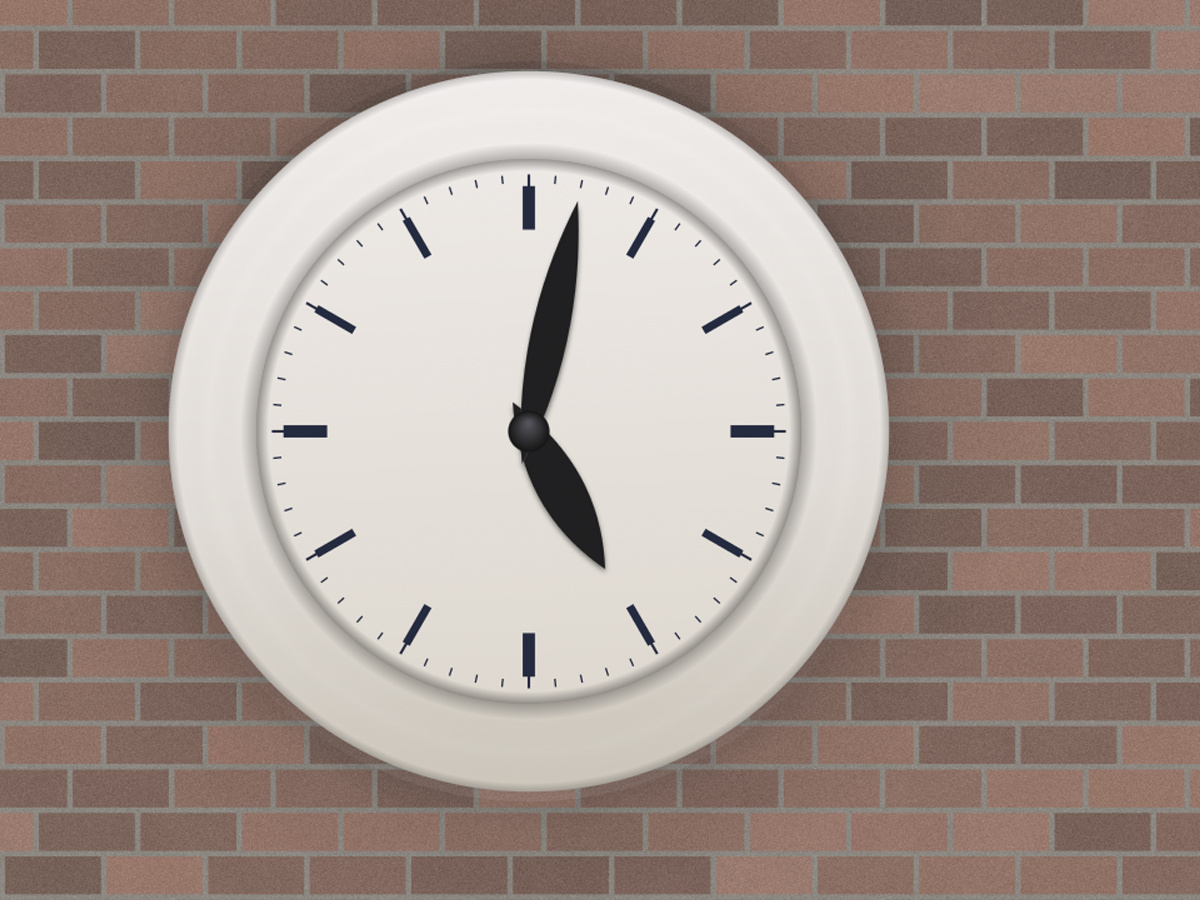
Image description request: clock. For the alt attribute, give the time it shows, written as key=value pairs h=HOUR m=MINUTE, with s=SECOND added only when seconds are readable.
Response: h=5 m=2
